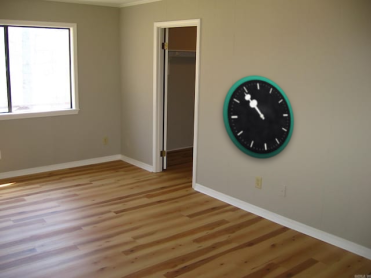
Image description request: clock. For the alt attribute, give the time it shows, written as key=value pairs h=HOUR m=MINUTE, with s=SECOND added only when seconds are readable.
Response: h=10 m=54
